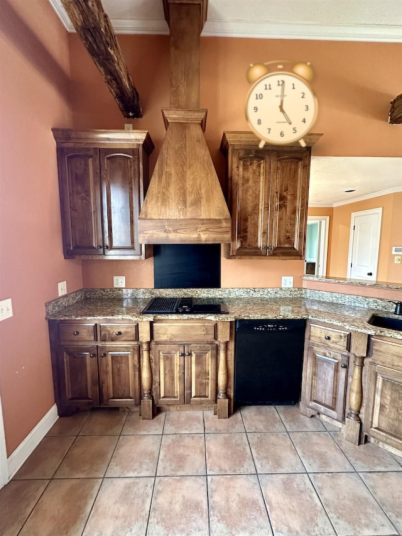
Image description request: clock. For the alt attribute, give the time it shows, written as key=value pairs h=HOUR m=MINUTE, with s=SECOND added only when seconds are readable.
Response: h=5 m=1
